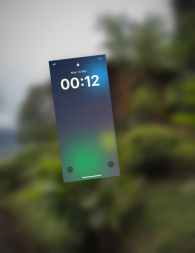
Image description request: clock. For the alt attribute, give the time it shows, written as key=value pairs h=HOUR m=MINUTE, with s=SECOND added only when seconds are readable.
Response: h=0 m=12
